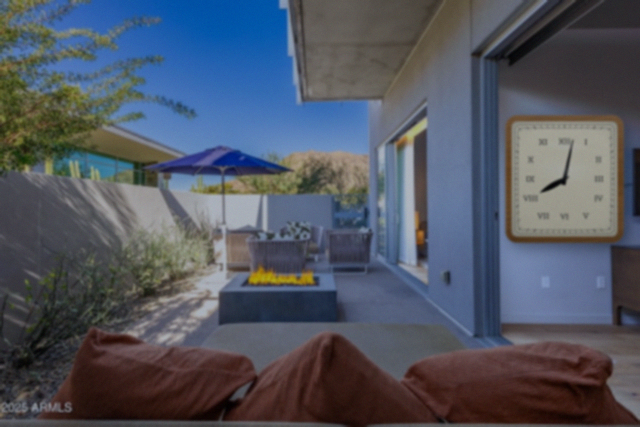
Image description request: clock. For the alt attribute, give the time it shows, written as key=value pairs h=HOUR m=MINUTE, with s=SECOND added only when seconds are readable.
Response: h=8 m=2
